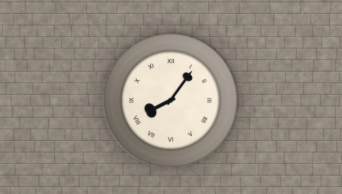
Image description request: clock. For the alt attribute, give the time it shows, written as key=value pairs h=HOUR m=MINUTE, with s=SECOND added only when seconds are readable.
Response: h=8 m=6
